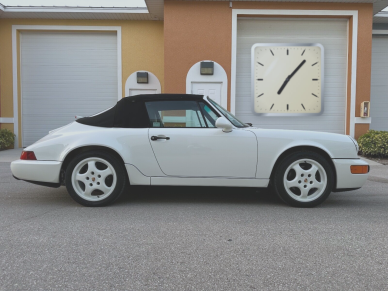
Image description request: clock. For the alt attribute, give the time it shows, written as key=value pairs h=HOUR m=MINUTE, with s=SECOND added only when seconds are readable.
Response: h=7 m=7
